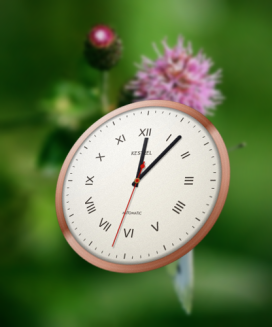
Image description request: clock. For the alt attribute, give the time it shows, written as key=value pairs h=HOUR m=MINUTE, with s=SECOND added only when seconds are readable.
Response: h=12 m=6 s=32
